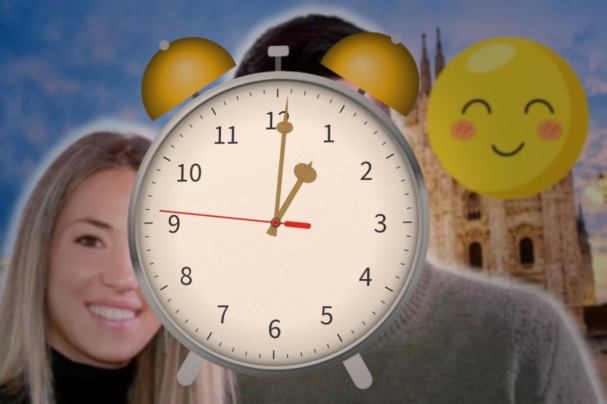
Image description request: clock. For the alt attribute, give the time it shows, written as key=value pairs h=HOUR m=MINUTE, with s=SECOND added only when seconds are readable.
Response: h=1 m=0 s=46
